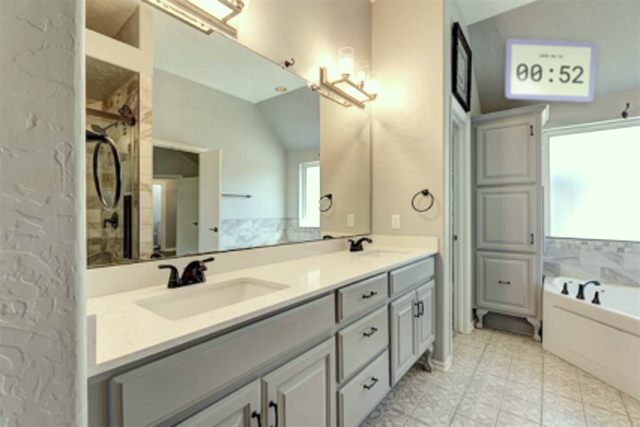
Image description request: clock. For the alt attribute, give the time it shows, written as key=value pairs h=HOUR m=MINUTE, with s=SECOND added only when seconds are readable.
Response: h=0 m=52
